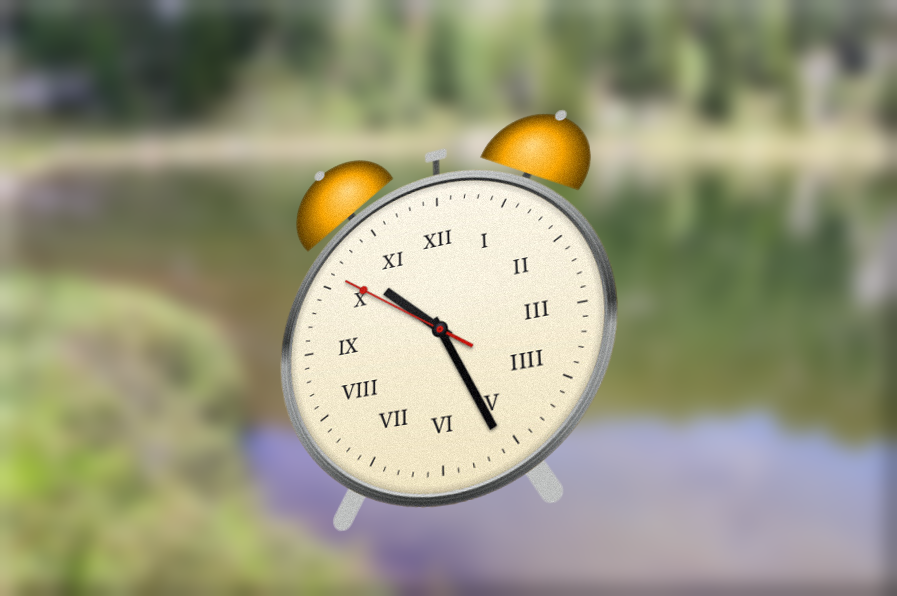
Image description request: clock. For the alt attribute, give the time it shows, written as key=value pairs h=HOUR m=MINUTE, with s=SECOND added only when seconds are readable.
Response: h=10 m=25 s=51
